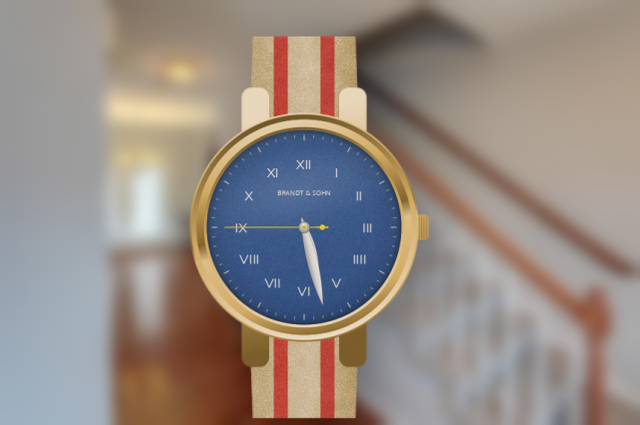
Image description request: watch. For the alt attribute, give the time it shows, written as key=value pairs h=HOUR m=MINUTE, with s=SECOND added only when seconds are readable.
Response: h=5 m=27 s=45
